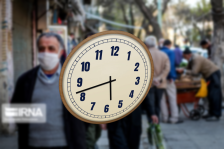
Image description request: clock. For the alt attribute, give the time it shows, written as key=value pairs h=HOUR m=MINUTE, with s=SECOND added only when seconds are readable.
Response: h=5 m=42
